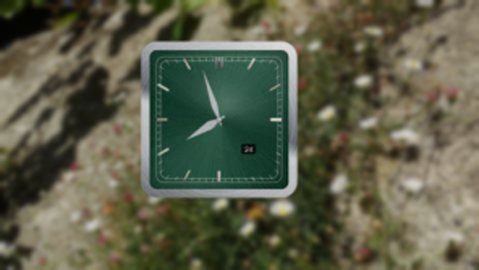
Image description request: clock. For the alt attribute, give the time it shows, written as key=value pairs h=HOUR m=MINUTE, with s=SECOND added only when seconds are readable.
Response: h=7 m=57
